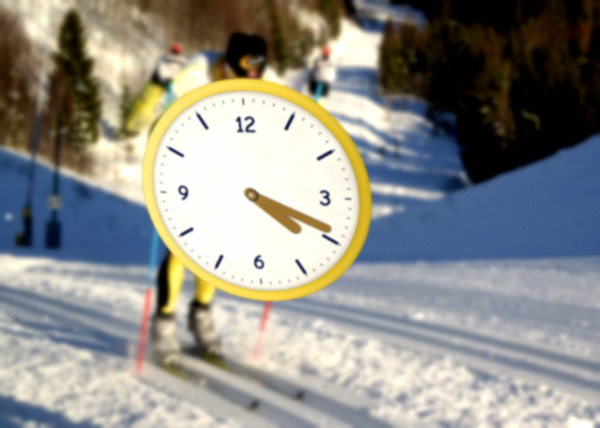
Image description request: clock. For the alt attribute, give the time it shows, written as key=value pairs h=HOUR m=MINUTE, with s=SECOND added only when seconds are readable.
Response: h=4 m=19
